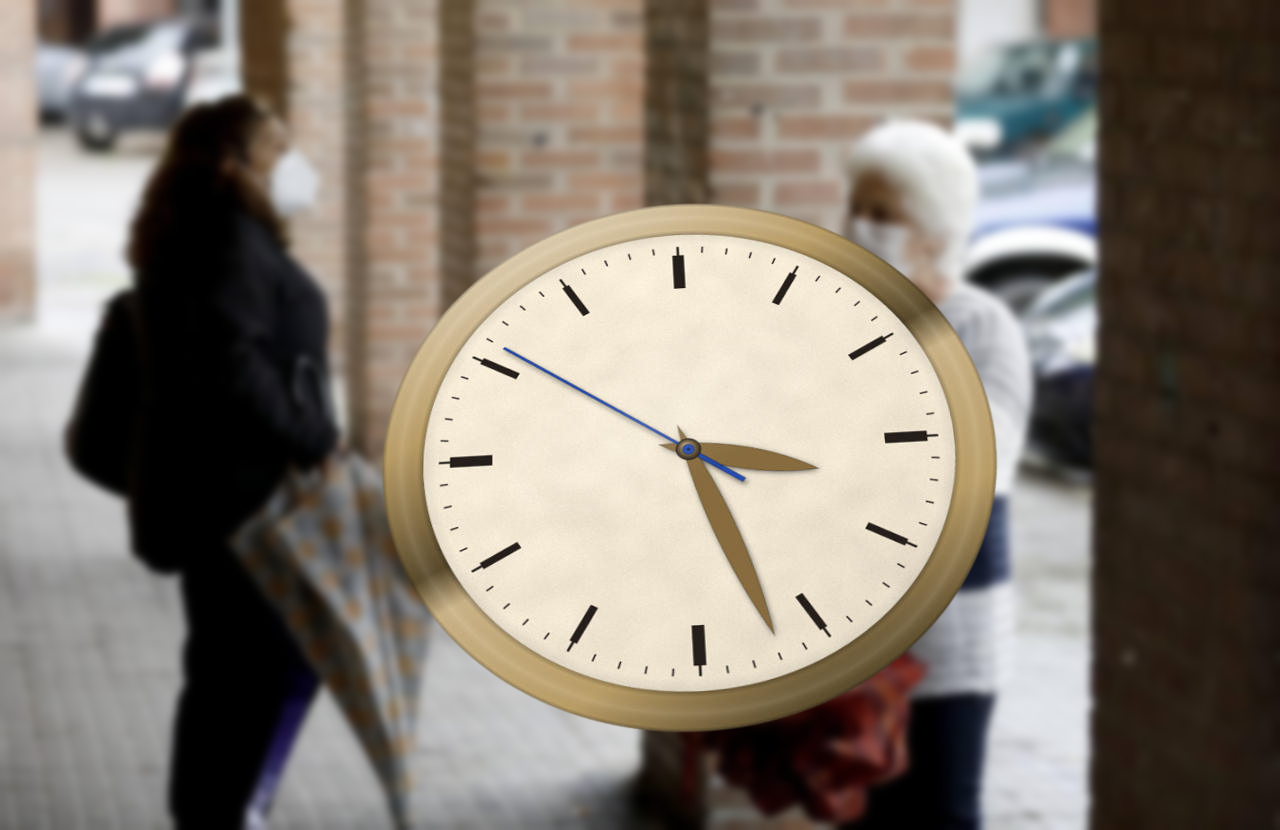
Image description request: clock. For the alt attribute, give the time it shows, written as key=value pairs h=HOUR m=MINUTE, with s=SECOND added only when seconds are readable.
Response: h=3 m=26 s=51
